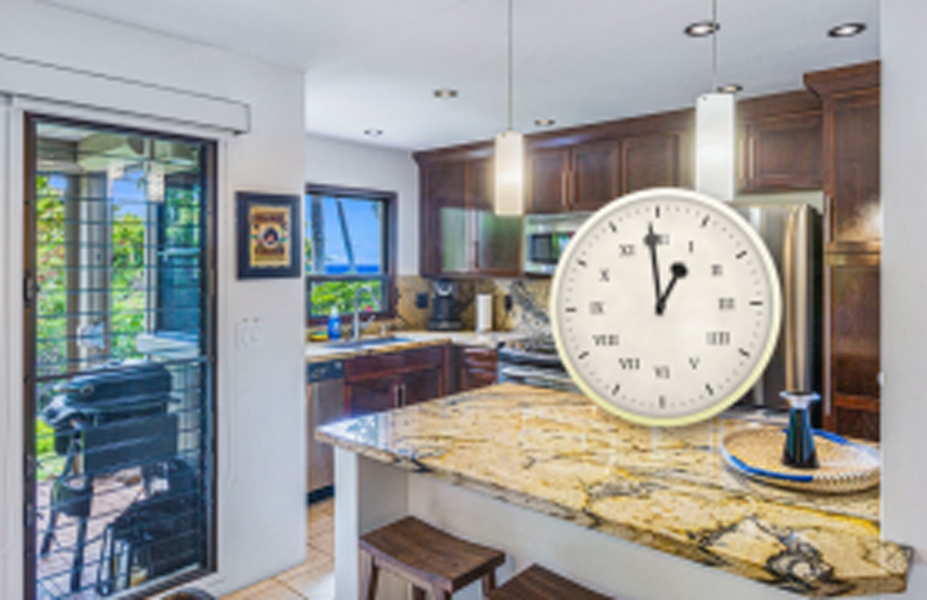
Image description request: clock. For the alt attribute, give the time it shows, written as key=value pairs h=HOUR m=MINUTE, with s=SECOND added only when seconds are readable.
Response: h=12 m=59
